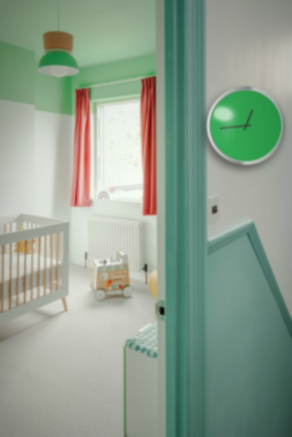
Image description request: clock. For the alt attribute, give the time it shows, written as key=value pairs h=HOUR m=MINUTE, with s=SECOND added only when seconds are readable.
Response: h=12 m=44
